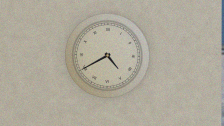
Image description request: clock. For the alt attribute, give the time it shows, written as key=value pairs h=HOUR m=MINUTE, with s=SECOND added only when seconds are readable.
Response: h=4 m=40
